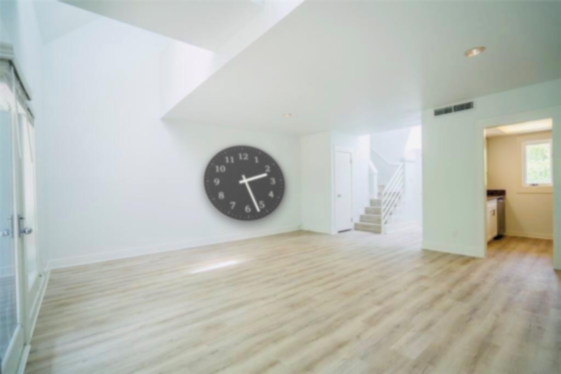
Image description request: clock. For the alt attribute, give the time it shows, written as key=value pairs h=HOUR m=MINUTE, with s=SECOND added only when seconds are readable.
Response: h=2 m=27
